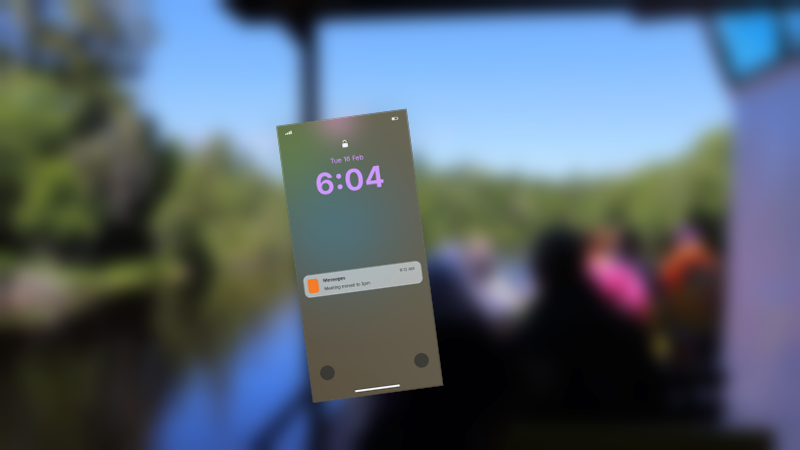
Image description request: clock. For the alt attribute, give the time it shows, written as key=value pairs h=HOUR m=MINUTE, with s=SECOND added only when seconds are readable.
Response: h=6 m=4
